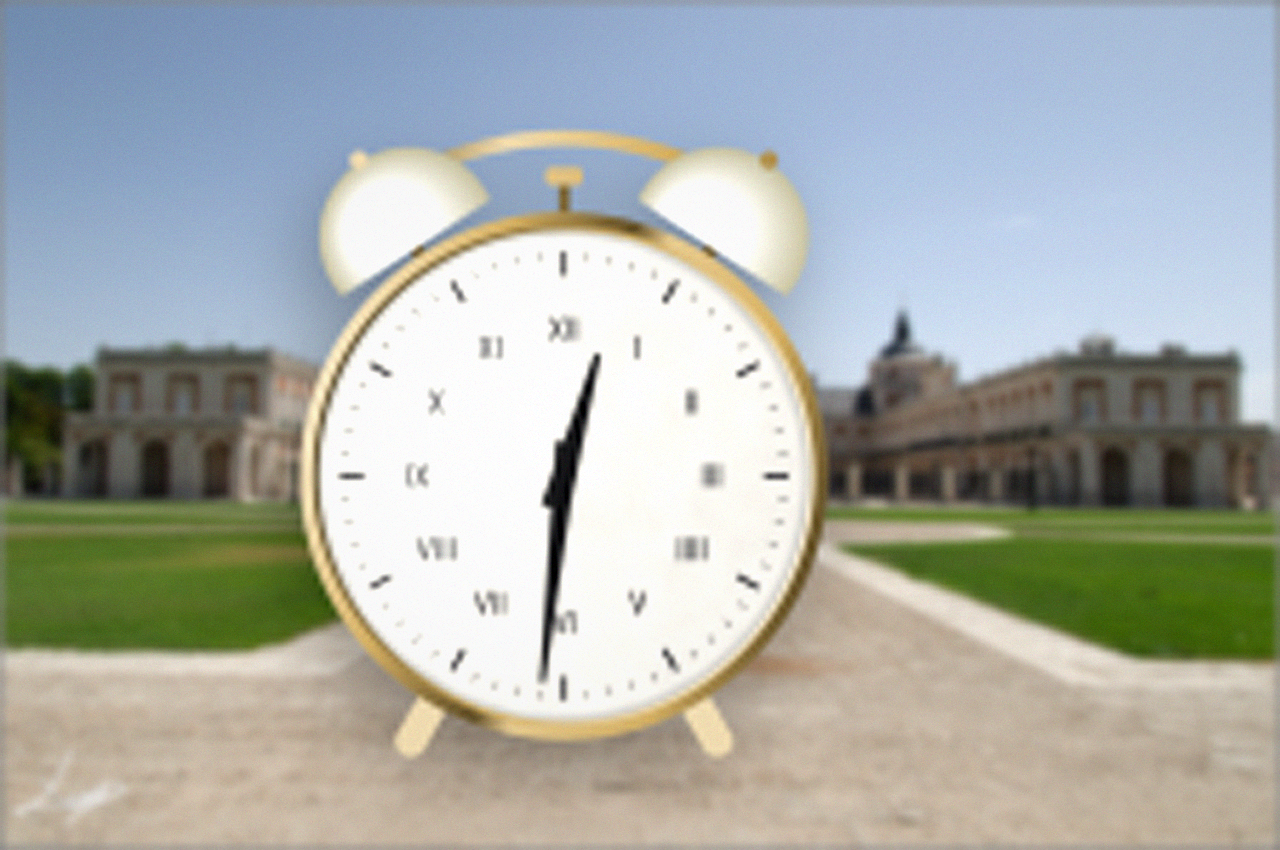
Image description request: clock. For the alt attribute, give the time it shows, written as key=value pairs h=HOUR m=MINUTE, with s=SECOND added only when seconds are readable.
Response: h=12 m=31
